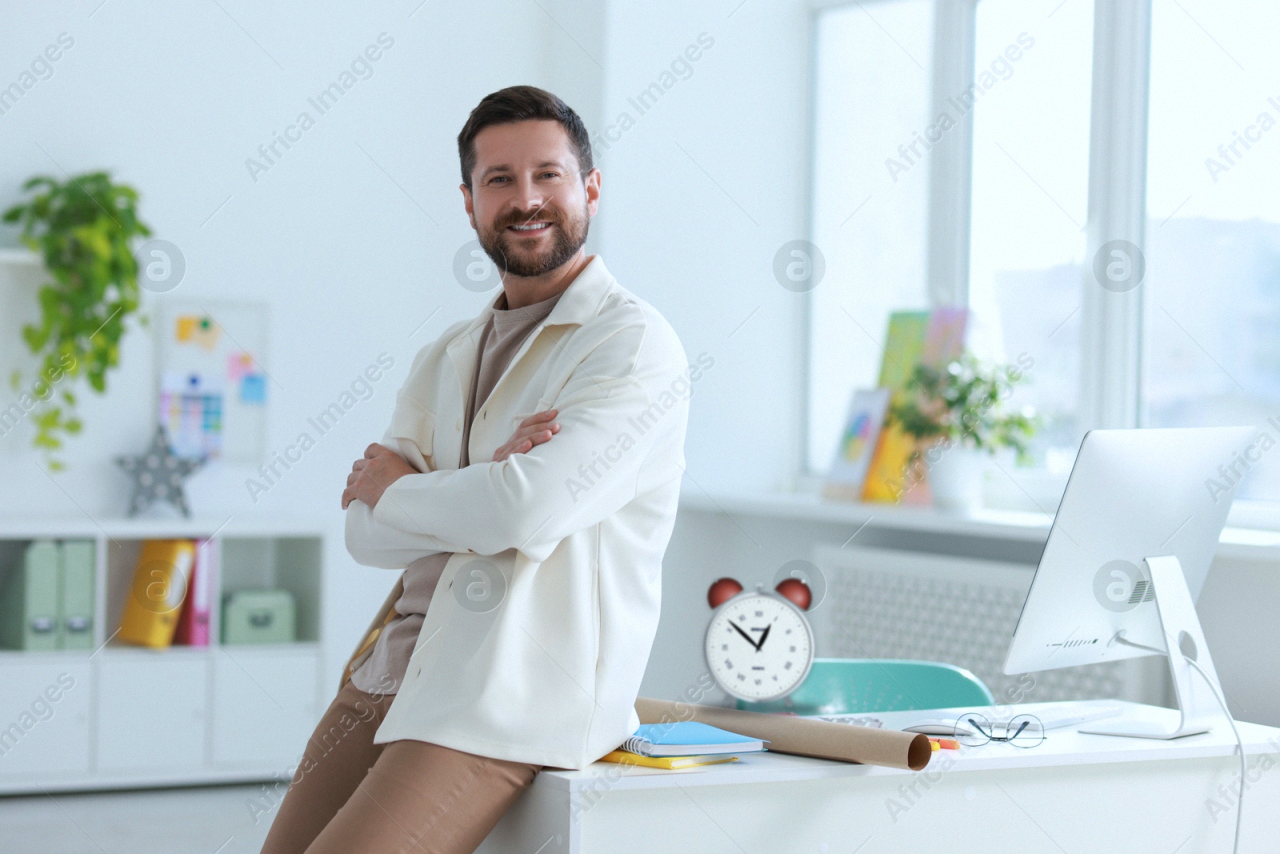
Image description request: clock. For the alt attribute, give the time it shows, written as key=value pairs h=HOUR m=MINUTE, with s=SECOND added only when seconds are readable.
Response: h=12 m=52
